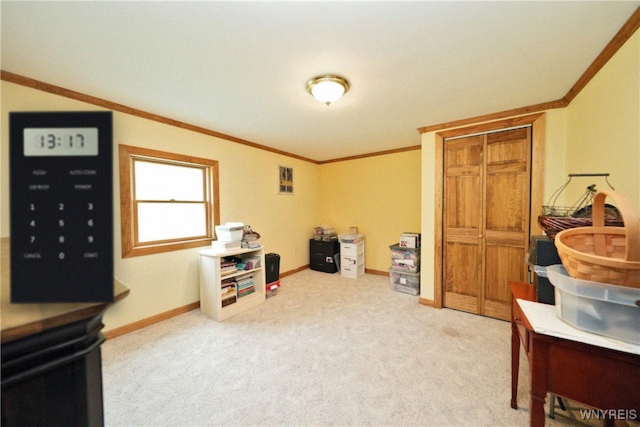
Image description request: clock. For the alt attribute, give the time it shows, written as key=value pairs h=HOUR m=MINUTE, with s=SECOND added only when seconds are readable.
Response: h=13 m=17
